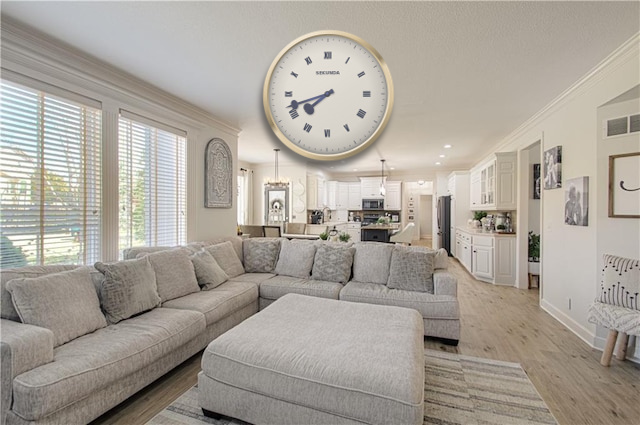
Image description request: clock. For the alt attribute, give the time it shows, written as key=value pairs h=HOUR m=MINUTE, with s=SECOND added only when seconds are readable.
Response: h=7 m=42
